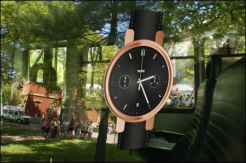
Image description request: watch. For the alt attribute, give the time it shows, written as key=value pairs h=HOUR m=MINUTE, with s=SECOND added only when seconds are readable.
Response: h=2 m=25
